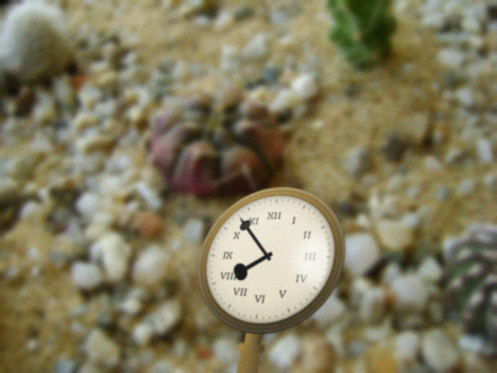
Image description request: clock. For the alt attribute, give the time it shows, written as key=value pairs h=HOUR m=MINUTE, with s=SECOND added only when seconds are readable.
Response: h=7 m=53
